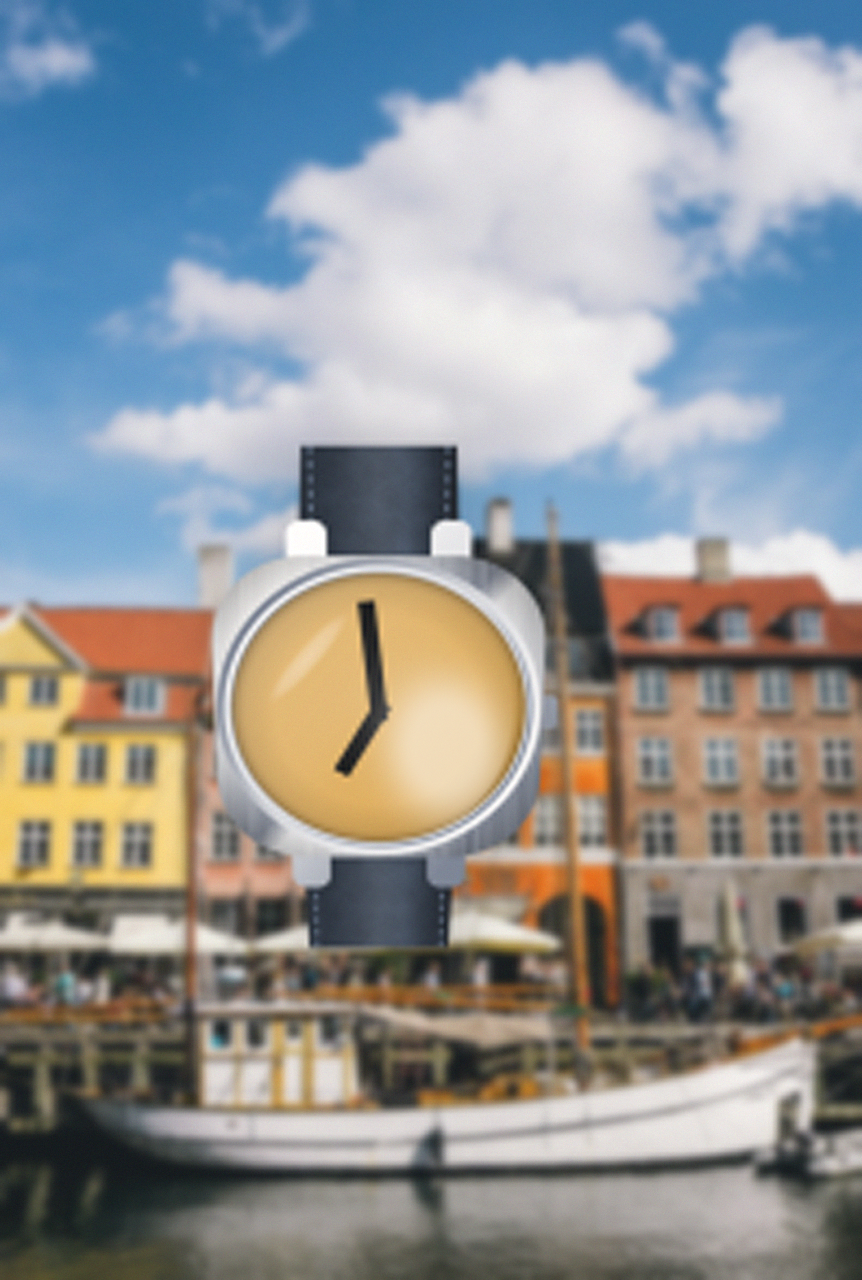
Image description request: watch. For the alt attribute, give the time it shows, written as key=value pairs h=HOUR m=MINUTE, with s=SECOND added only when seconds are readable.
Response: h=6 m=59
